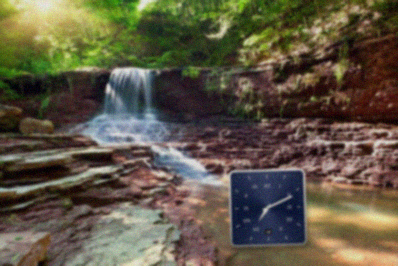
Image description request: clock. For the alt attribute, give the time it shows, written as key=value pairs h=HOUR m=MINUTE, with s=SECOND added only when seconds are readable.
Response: h=7 m=11
